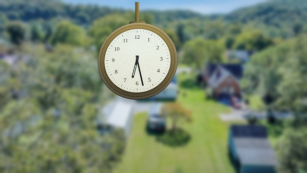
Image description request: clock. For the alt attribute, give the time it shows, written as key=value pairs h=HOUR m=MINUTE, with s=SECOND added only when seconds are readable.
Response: h=6 m=28
